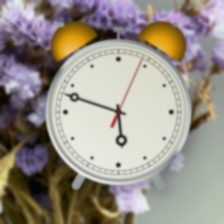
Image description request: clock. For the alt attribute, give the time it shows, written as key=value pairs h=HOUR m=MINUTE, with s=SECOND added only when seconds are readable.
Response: h=5 m=48 s=4
